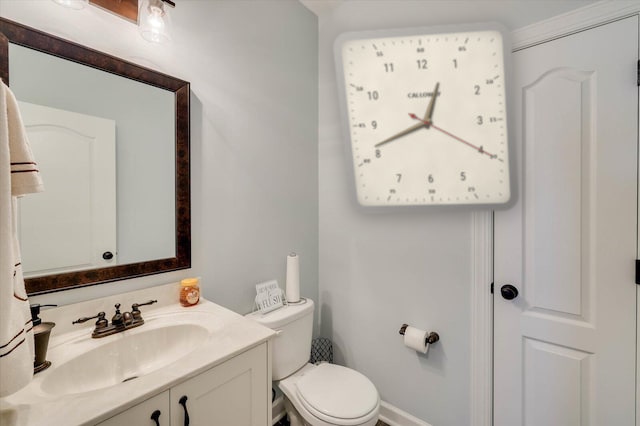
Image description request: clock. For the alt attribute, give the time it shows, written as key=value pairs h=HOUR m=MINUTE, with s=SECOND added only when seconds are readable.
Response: h=12 m=41 s=20
